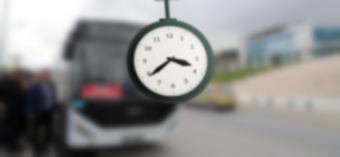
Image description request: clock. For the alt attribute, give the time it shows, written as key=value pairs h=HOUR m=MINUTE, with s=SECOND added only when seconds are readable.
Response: h=3 m=39
